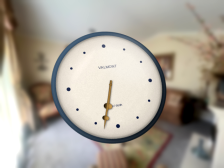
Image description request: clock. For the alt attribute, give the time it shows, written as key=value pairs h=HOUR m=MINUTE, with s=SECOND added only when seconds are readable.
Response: h=6 m=33
